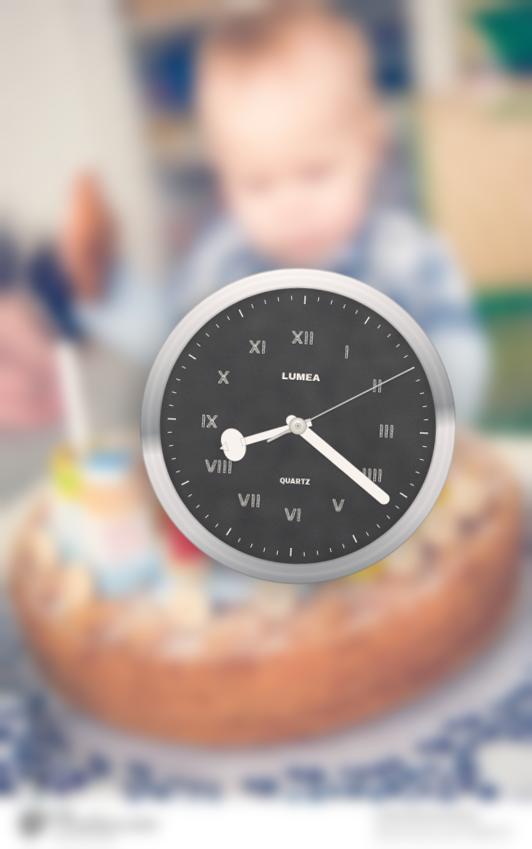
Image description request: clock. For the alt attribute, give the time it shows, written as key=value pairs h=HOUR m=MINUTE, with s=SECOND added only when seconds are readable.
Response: h=8 m=21 s=10
